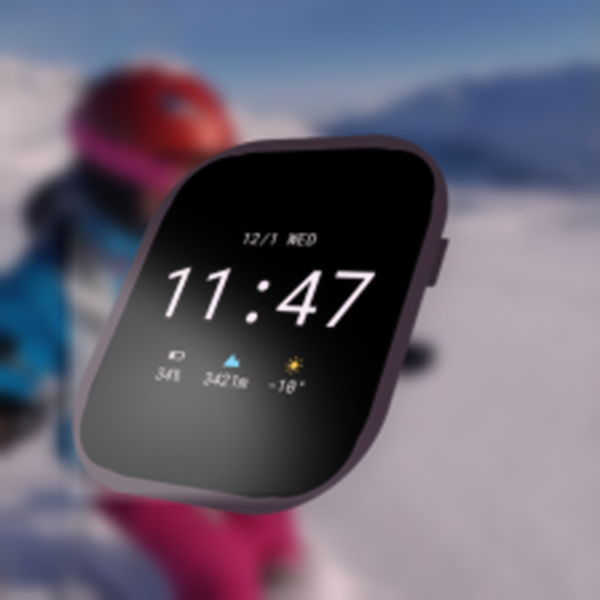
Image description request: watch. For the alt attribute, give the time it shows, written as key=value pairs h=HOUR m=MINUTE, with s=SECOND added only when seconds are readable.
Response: h=11 m=47
